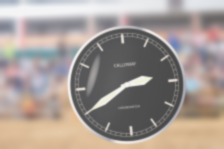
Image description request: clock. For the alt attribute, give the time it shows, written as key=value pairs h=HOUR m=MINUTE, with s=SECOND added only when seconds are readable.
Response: h=2 m=40
